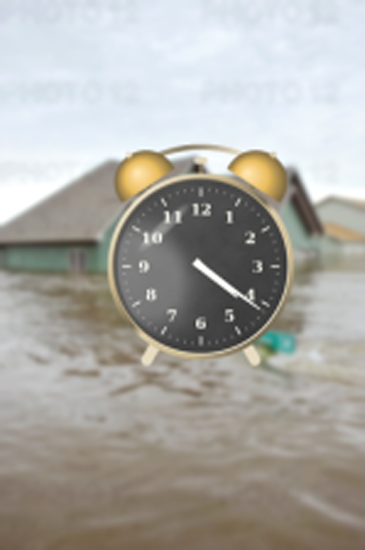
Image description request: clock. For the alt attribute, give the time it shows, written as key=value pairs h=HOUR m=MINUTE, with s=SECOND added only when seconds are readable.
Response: h=4 m=21
